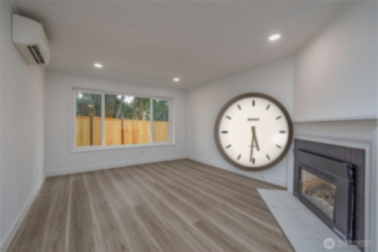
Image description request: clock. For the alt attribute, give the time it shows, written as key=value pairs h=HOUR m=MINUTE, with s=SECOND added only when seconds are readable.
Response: h=5 m=31
